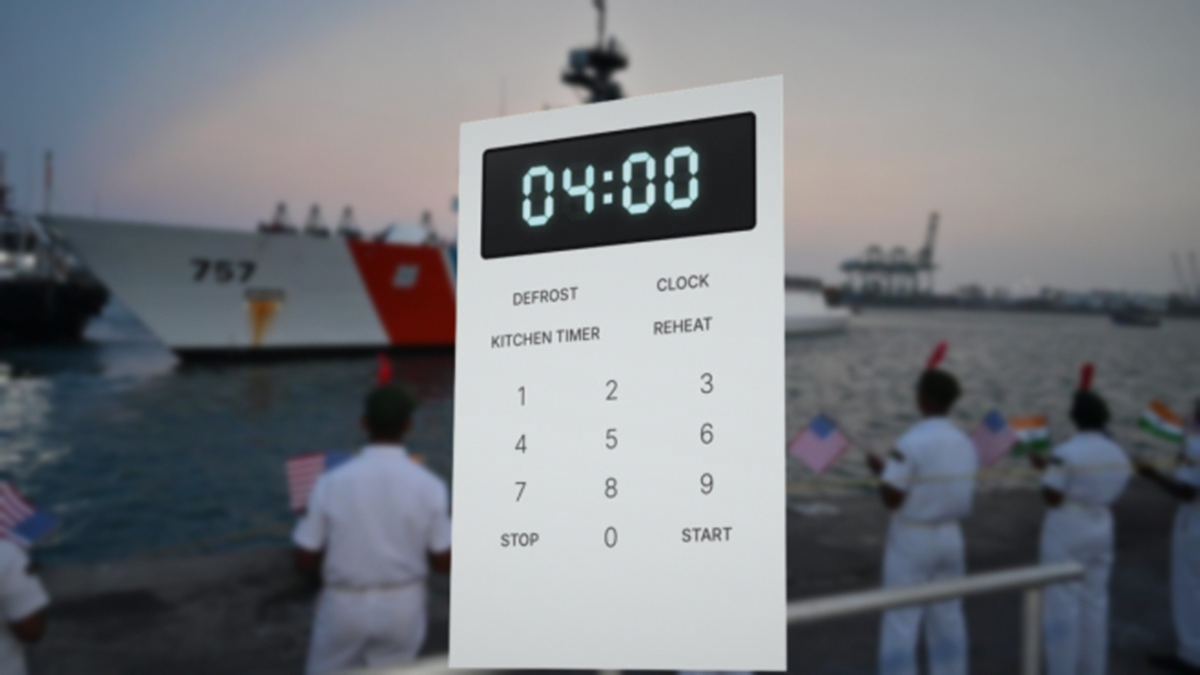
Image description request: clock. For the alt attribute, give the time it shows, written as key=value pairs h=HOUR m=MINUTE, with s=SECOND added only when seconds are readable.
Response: h=4 m=0
